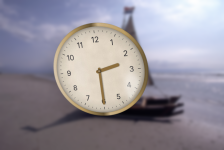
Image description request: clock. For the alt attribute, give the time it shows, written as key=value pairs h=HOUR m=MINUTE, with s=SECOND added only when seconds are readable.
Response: h=2 m=30
